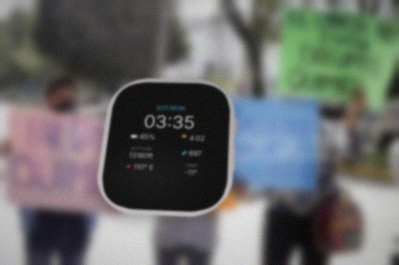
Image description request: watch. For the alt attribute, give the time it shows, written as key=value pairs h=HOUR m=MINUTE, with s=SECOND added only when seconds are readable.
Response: h=3 m=35
